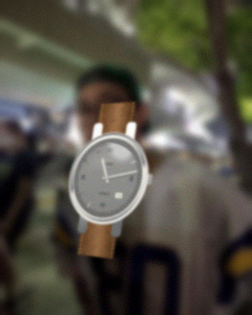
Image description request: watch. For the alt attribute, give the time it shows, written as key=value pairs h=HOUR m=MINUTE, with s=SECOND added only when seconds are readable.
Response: h=11 m=13
